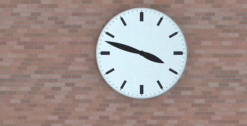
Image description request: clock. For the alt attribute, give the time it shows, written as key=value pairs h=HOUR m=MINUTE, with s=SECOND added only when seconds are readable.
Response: h=3 m=48
